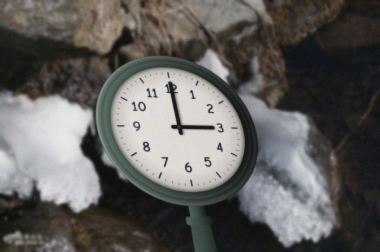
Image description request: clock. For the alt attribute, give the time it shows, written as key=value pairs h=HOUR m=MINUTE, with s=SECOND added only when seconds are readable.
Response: h=3 m=0
